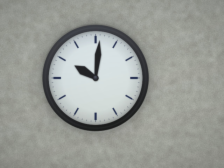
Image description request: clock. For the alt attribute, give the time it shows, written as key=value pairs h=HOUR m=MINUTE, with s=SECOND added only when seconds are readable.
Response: h=10 m=1
